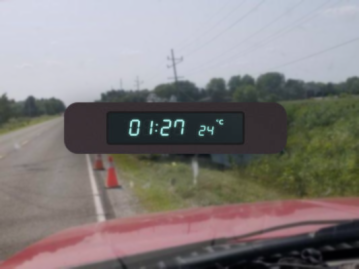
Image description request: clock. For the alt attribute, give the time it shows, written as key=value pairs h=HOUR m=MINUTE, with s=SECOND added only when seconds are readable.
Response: h=1 m=27
